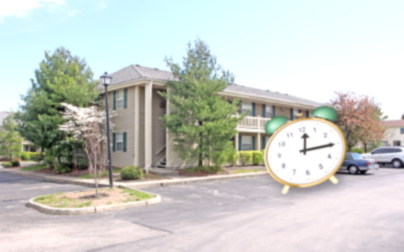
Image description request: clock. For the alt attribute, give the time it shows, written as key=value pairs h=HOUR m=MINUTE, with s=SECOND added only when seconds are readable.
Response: h=12 m=15
